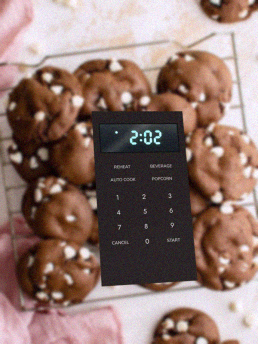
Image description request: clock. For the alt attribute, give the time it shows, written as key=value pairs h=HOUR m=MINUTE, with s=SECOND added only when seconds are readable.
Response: h=2 m=2
